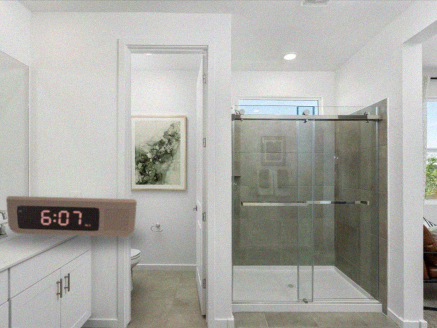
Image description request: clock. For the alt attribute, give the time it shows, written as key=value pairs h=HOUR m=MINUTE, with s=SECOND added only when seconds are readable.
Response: h=6 m=7
